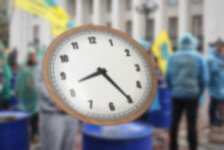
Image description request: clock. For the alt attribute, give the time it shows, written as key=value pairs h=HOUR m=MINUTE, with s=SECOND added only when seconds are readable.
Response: h=8 m=25
